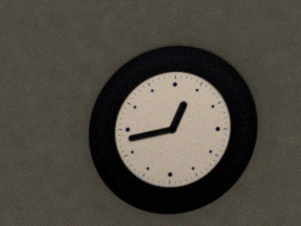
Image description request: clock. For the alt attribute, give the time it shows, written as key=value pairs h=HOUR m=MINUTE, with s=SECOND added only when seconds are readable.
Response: h=12 m=43
